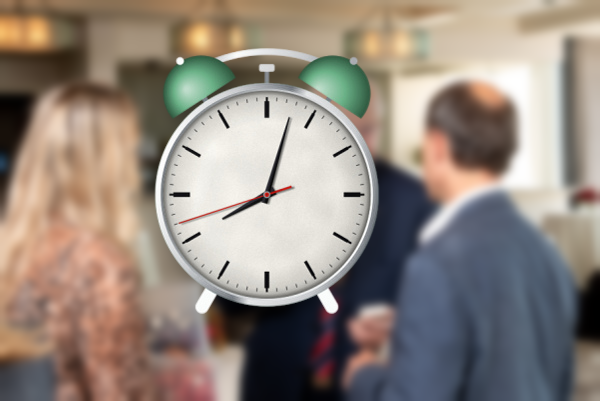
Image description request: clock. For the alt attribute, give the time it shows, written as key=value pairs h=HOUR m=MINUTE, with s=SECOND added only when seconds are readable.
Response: h=8 m=2 s=42
